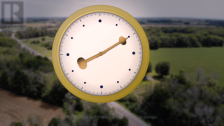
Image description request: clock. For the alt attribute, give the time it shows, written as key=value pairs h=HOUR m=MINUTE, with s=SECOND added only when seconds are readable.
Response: h=8 m=10
